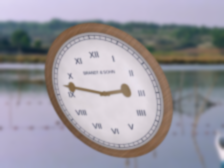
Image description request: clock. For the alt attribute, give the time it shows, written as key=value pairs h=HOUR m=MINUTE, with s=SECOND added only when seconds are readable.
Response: h=2 m=47
